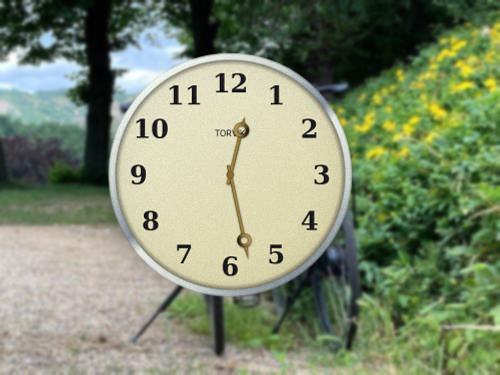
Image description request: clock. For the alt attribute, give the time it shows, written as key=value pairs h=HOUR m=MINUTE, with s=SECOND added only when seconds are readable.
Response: h=12 m=28
